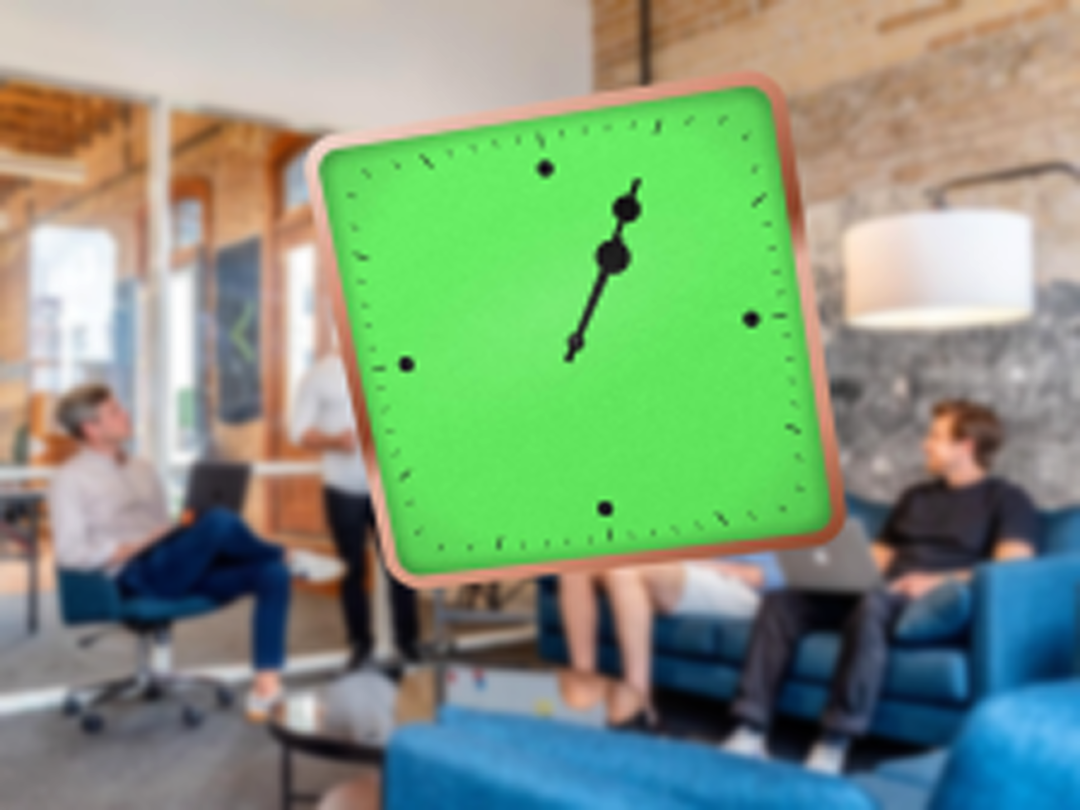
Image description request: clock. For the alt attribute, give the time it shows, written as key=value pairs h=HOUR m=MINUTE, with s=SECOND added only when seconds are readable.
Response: h=1 m=5
